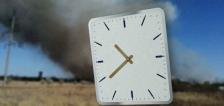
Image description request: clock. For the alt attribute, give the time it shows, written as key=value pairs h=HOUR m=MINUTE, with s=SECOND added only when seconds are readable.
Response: h=10 m=39
